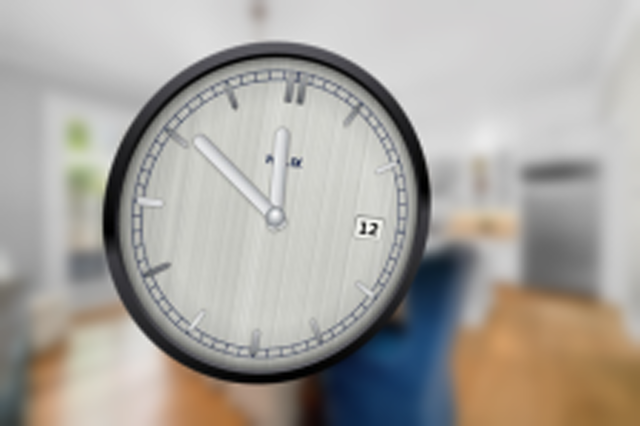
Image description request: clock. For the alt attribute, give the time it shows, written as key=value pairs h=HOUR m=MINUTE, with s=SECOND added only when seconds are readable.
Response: h=11 m=51
